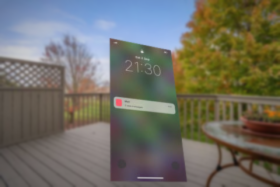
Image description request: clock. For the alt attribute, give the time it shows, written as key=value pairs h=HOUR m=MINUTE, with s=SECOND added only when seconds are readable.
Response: h=21 m=30
